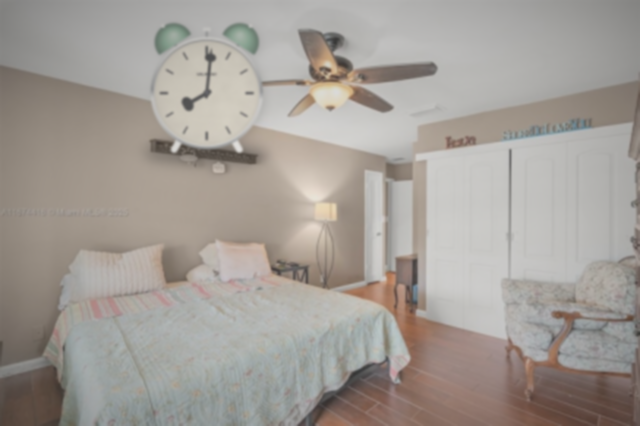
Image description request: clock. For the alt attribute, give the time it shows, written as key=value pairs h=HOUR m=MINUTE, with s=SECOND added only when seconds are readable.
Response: h=8 m=1
